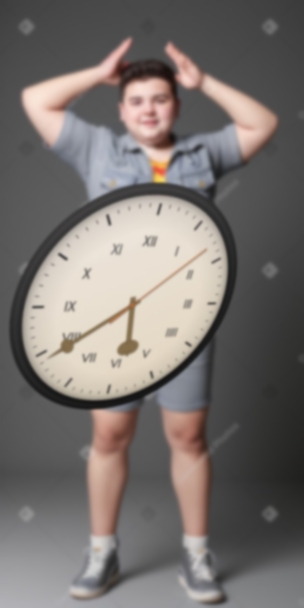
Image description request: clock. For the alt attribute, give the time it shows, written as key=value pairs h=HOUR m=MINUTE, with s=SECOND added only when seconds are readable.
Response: h=5 m=39 s=8
